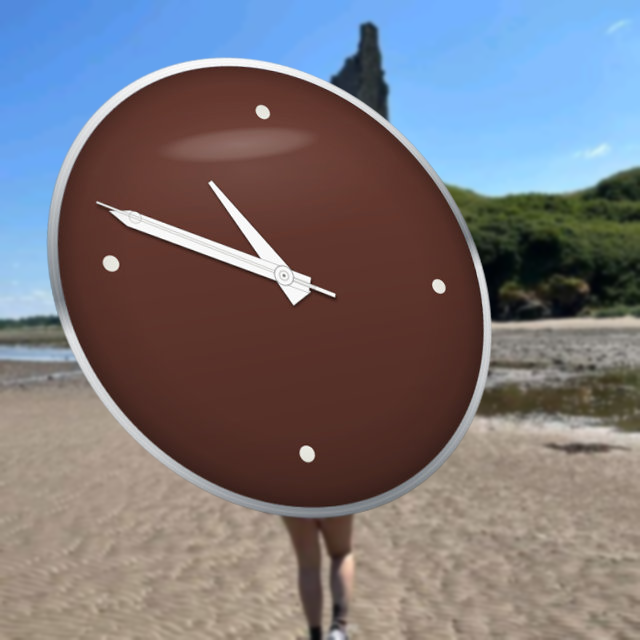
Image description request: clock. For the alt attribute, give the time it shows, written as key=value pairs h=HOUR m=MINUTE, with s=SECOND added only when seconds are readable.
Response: h=10 m=47 s=48
